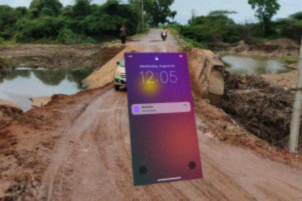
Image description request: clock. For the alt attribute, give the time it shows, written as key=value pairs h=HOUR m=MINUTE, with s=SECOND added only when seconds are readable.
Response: h=12 m=5
